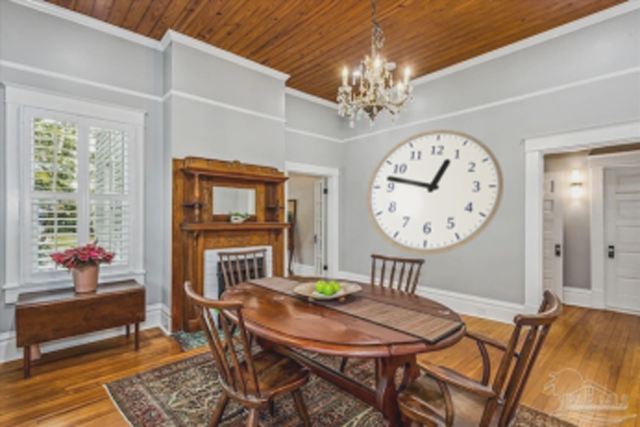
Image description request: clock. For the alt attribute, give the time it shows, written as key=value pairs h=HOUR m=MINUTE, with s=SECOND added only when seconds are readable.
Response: h=12 m=47
